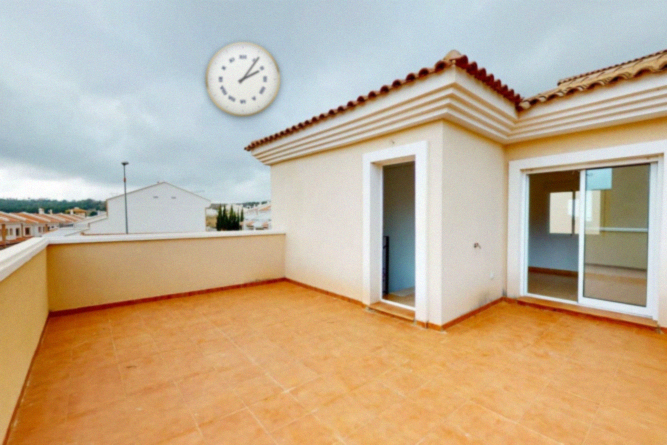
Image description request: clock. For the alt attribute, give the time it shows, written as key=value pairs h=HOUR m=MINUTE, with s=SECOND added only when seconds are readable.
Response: h=2 m=6
